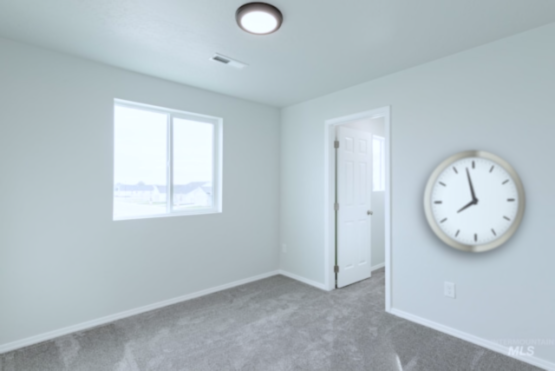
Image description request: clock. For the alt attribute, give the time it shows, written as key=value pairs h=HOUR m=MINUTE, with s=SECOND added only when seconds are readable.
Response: h=7 m=58
